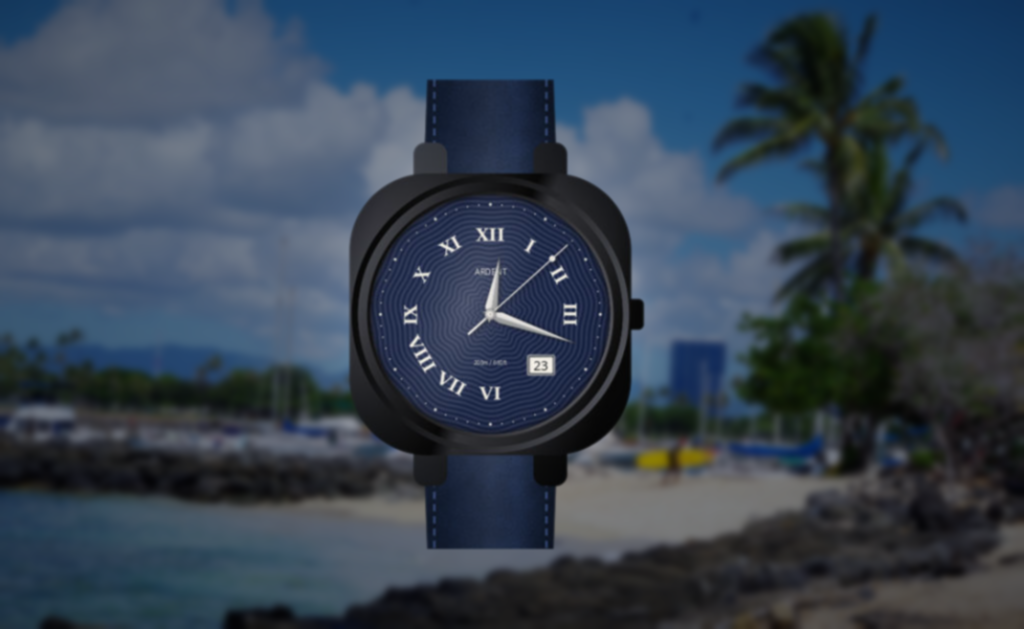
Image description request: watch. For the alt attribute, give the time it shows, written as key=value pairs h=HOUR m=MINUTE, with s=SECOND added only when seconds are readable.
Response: h=12 m=18 s=8
